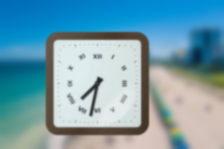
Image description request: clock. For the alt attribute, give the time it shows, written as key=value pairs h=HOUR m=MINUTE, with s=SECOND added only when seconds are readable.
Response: h=7 m=32
